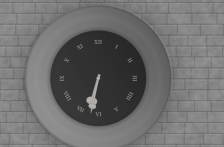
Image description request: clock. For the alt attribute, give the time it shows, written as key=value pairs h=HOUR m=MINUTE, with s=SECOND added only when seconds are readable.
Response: h=6 m=32
